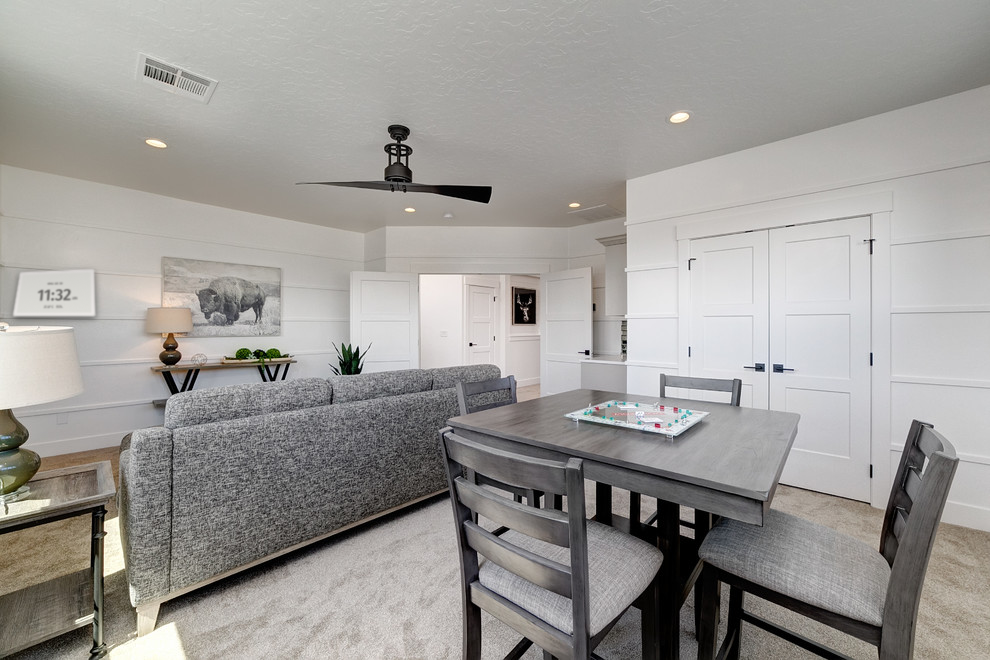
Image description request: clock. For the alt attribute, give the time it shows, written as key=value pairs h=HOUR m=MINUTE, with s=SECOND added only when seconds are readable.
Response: h=11 m=32
